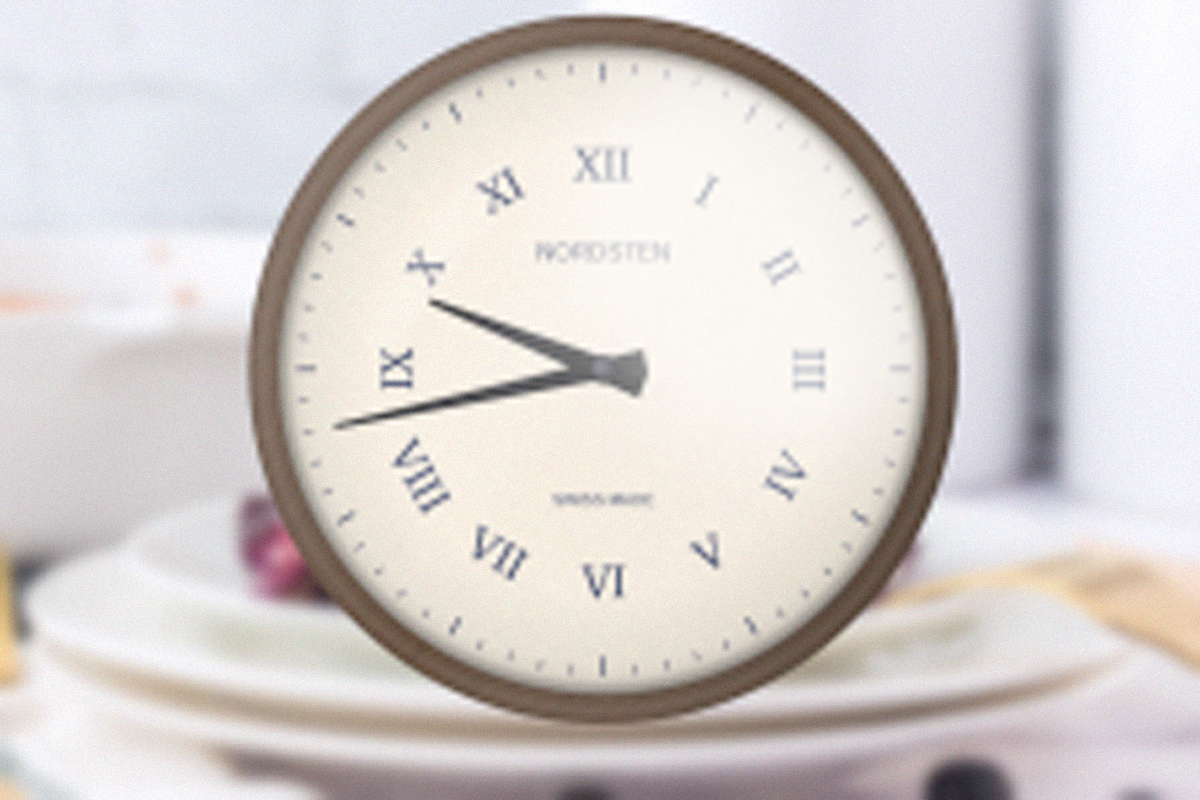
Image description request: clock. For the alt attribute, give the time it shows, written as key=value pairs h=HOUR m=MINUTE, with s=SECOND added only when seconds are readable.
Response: h=9 m=43
